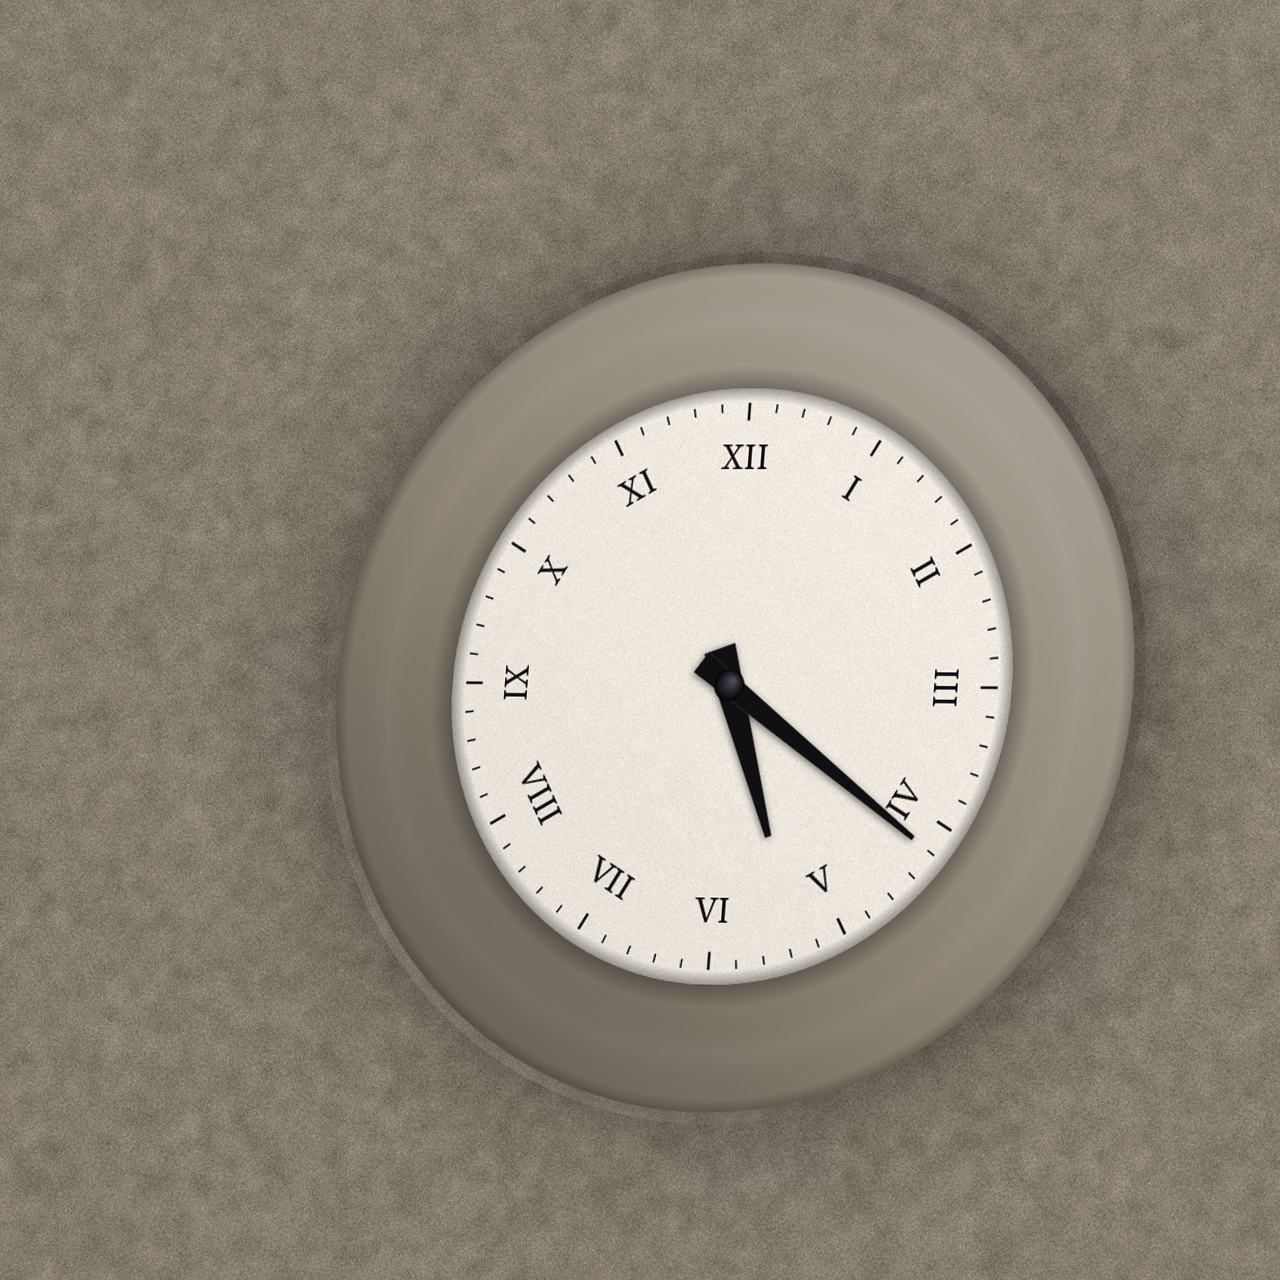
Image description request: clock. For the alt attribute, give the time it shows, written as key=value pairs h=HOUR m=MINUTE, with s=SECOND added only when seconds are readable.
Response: h=5 m=21
